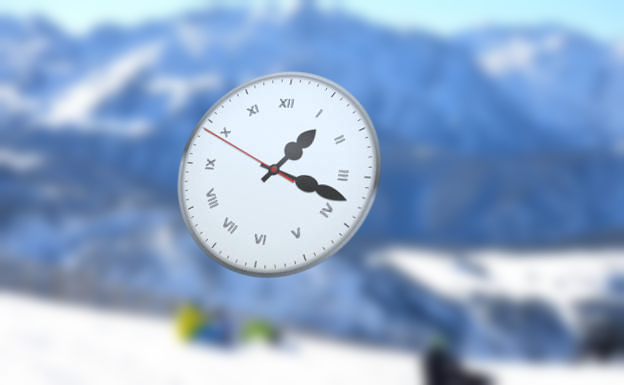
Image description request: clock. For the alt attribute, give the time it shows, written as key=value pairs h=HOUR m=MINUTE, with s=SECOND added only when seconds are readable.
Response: h=1 m=17 s=49
